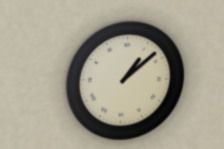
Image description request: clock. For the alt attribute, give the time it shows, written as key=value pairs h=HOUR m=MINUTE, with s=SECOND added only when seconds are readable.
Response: h=1 m=8
